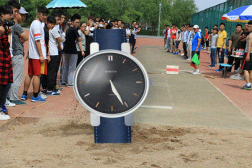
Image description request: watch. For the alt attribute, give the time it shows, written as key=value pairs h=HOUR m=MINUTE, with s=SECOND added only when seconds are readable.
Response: h=5 m=26
